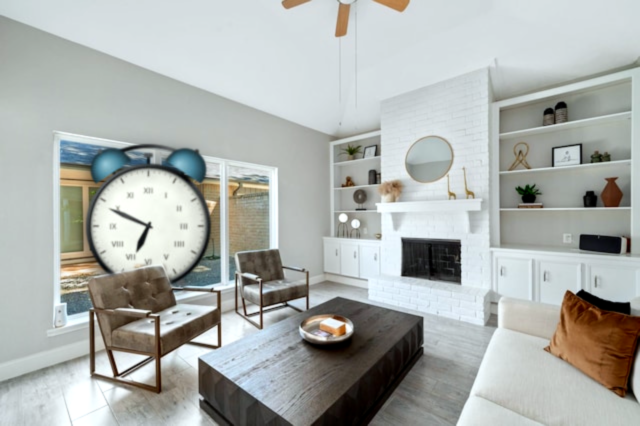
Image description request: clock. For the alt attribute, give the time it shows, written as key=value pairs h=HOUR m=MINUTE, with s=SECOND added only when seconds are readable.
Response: h=6 m=49
